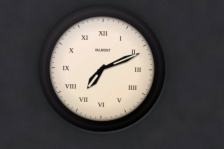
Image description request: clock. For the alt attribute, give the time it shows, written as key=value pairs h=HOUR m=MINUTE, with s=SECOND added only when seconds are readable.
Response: h=7 m=11
